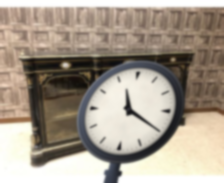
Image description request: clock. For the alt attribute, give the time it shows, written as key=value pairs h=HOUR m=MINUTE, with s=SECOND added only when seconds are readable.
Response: h=11 m=20
